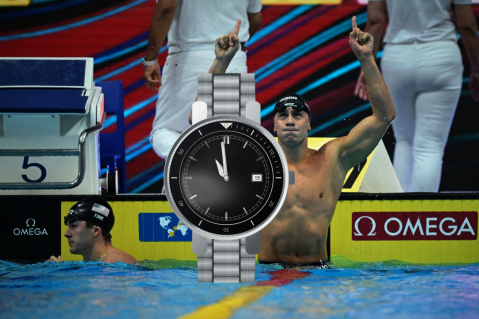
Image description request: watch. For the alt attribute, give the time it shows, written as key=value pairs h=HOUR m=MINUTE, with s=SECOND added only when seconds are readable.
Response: h=10 m=59
